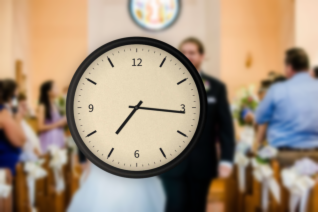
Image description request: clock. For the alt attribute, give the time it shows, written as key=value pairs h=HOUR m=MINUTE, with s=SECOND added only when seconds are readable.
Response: h=7 m=16
